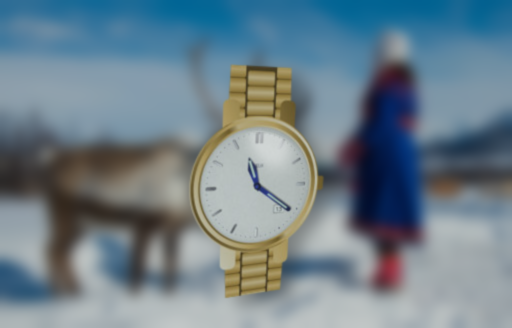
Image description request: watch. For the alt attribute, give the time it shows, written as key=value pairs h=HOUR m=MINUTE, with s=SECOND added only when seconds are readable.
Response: h=11 m=21
